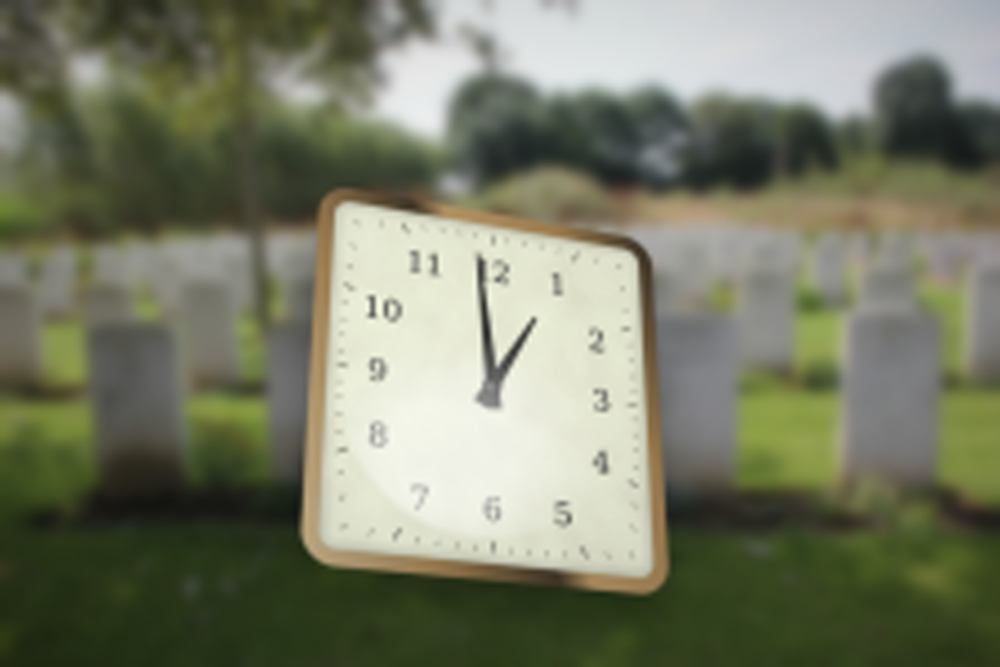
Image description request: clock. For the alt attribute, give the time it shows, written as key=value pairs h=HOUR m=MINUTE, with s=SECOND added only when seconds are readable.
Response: h=12 m=59
